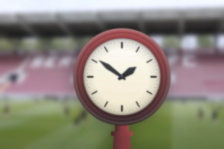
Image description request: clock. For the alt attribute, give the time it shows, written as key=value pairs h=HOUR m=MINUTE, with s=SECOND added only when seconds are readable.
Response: h=1 m=51
